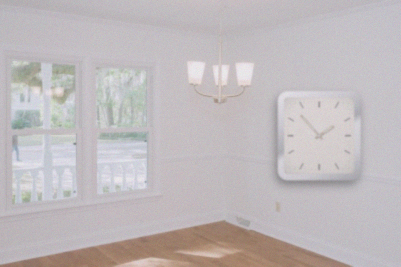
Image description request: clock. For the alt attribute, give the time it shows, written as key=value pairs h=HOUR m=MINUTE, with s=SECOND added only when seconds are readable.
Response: h=1 m=53
